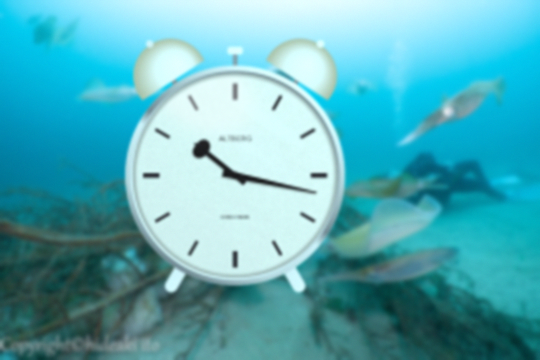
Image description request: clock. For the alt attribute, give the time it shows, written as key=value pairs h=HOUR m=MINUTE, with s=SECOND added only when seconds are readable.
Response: h=10 m=17
